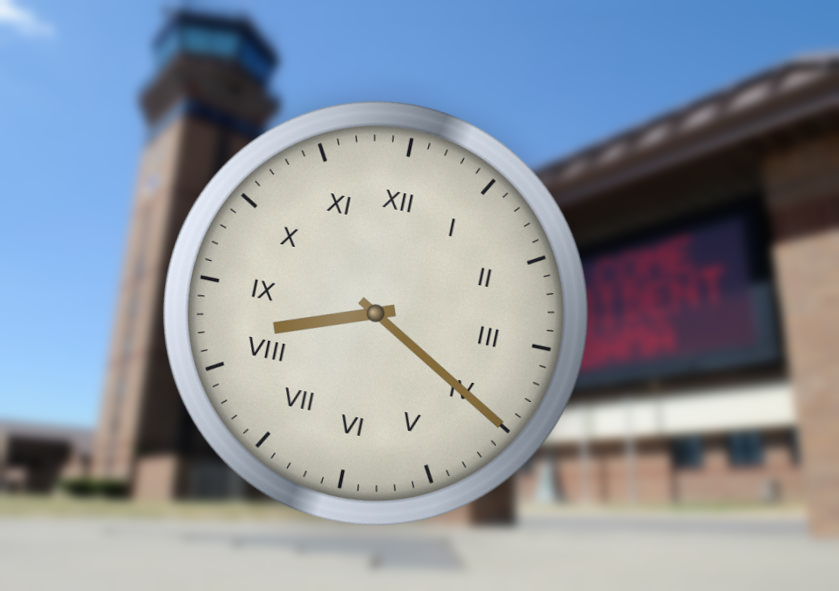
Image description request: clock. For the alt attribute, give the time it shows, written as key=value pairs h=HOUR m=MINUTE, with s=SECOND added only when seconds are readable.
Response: h=8 m=20
